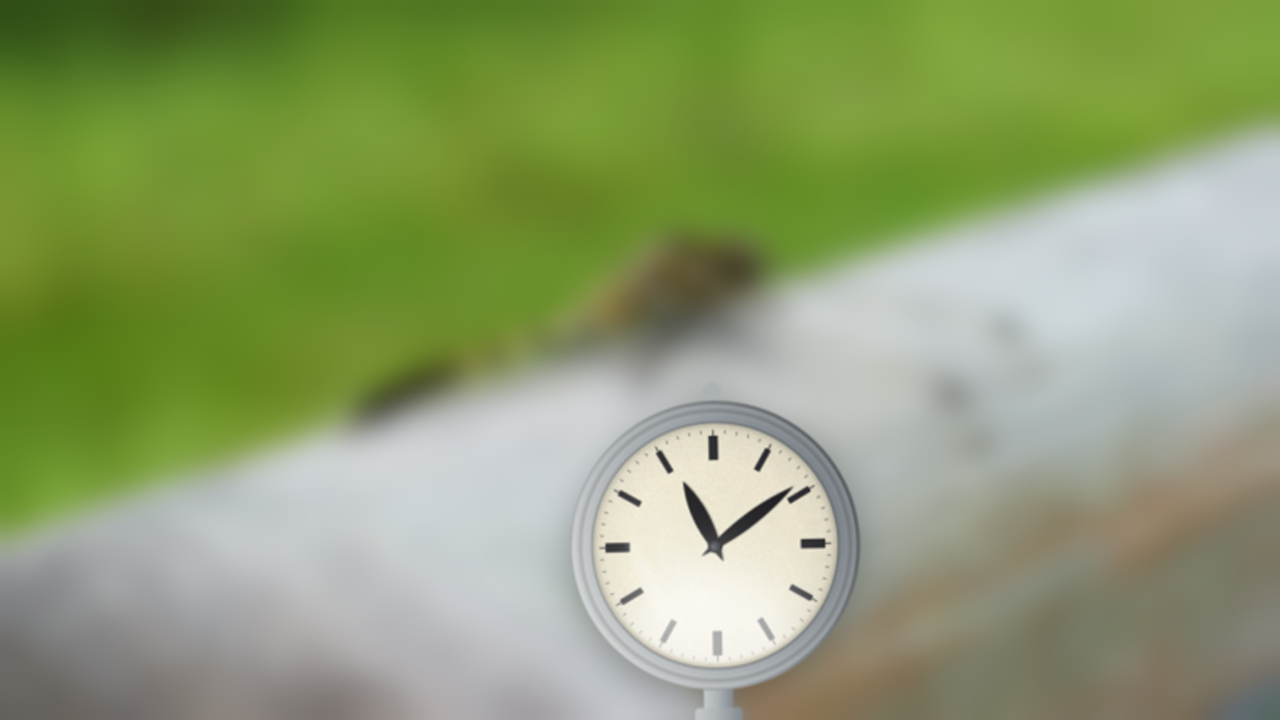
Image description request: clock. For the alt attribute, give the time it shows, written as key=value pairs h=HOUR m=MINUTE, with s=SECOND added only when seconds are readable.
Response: h=11 m=9
